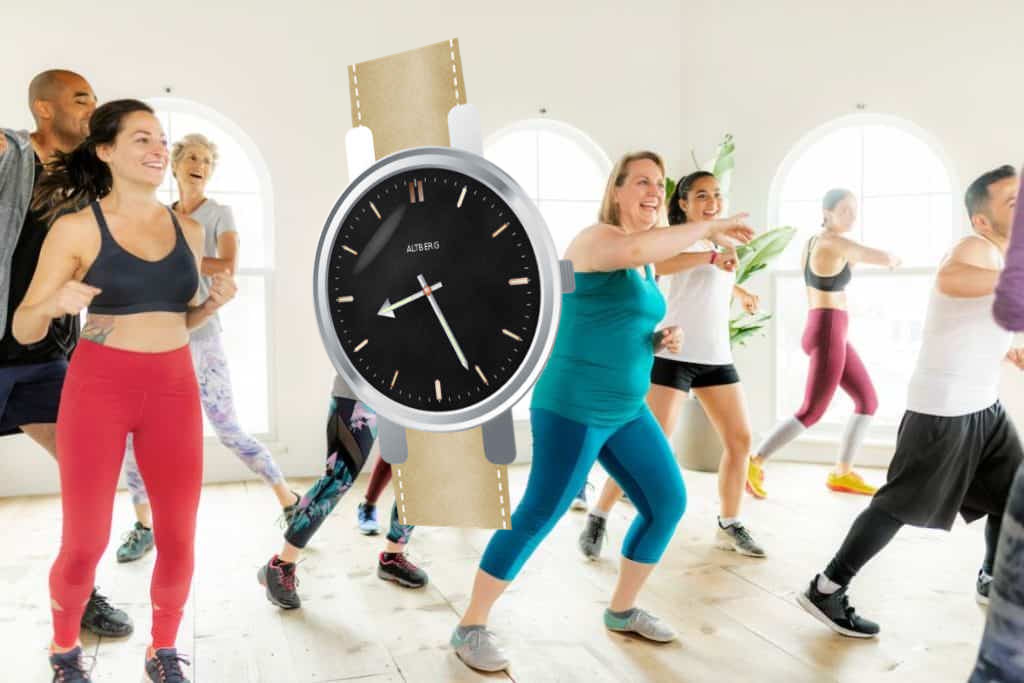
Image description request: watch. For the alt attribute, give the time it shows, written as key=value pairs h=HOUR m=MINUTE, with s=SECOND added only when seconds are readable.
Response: h=8 m=26
